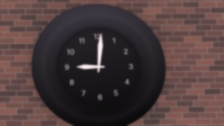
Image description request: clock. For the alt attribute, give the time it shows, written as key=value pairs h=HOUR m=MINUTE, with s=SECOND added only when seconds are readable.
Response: h=9 m=1
